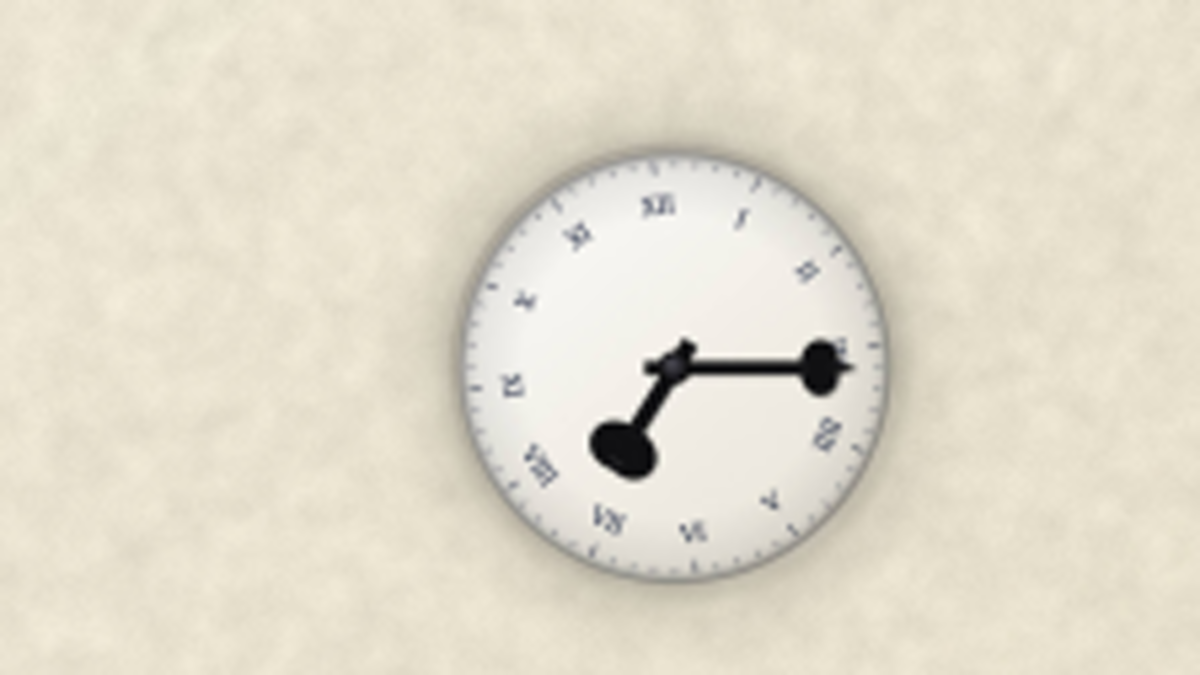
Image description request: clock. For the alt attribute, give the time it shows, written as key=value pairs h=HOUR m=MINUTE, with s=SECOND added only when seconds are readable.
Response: h=7 m=16
